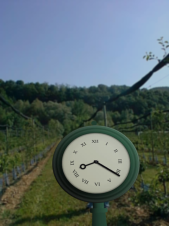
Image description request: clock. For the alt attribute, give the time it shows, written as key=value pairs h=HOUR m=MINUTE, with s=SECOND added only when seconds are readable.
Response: h=8 m=21
